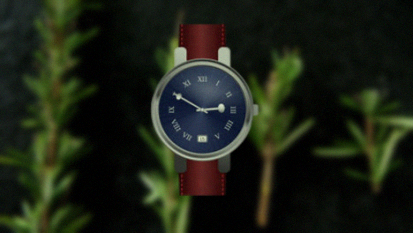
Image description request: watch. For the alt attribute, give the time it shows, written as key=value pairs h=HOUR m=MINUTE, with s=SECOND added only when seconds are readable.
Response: h=2 m=50
